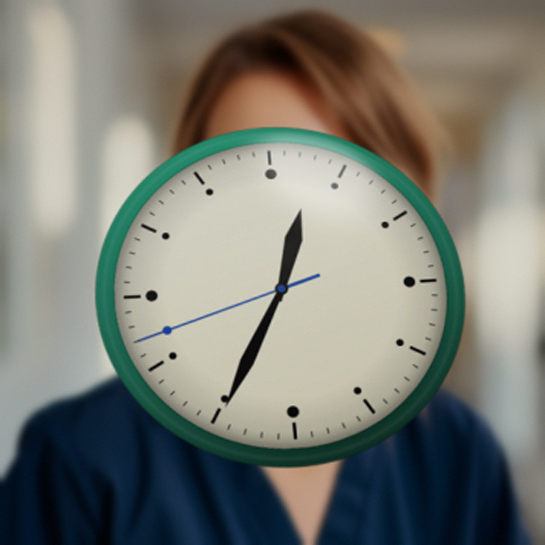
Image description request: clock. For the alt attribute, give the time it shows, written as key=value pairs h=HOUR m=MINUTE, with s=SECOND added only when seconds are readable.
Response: h=12 m=34 s=42
